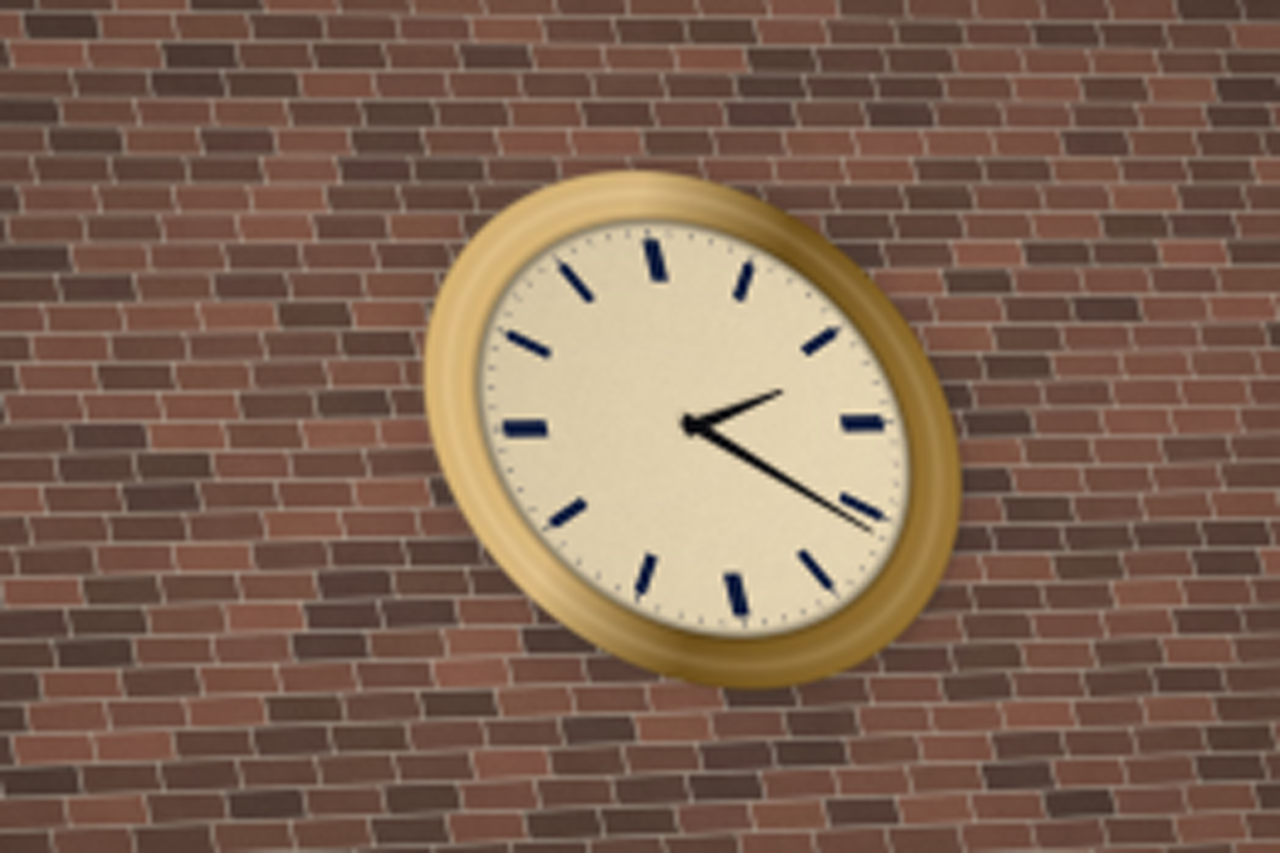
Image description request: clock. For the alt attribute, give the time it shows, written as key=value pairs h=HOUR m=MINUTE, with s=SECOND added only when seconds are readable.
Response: h=2 m=21
